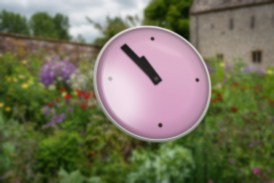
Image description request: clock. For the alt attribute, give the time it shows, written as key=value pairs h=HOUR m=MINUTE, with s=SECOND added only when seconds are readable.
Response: h=10 m=53
